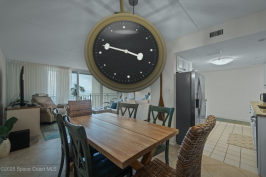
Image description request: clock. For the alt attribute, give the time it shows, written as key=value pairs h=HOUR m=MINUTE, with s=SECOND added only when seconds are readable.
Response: h=3 m=48
